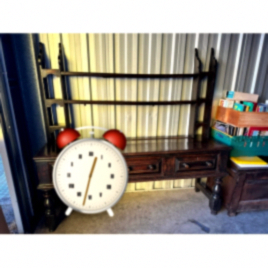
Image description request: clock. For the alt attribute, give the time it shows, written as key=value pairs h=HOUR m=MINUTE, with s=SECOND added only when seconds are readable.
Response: h=12 m=32
